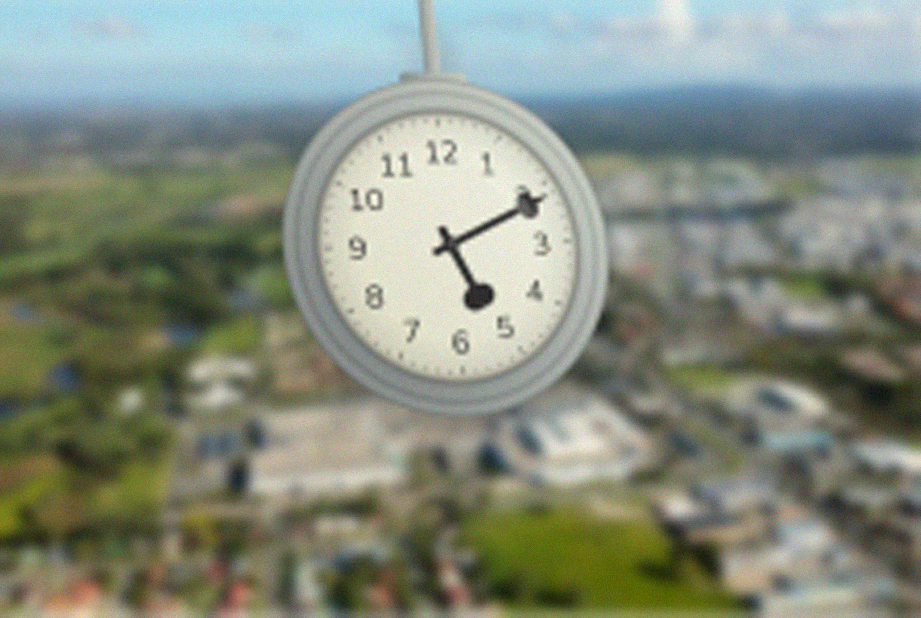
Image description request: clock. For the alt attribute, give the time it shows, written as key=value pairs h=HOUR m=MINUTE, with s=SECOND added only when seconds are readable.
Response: h=5 m=11
